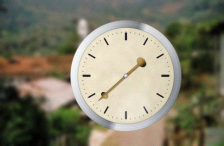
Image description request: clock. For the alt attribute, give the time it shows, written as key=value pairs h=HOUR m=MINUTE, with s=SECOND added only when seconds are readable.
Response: h=1 m=38
